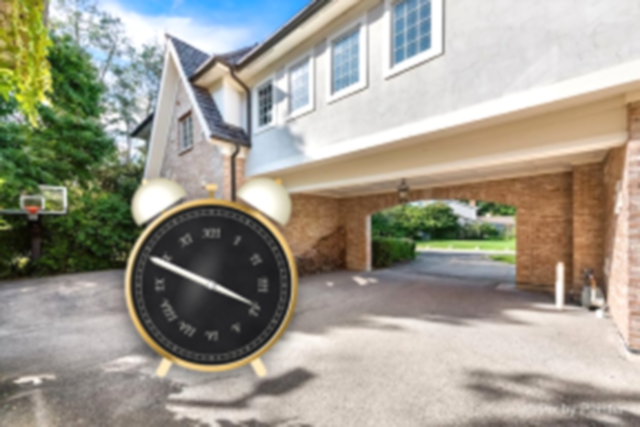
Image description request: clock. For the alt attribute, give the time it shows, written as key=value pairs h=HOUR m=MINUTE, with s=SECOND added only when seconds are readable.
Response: h=3 m=49
